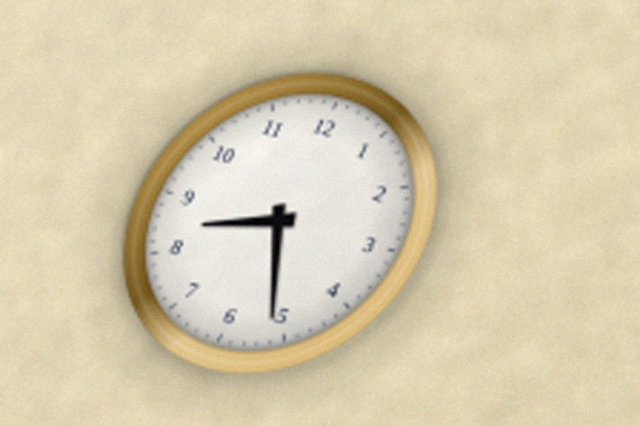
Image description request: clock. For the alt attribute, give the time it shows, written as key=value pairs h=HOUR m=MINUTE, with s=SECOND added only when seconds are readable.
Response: h=8 m=26
